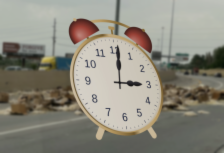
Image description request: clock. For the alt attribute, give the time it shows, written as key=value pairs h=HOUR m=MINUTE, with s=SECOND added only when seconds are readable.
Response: h=3 m=1
